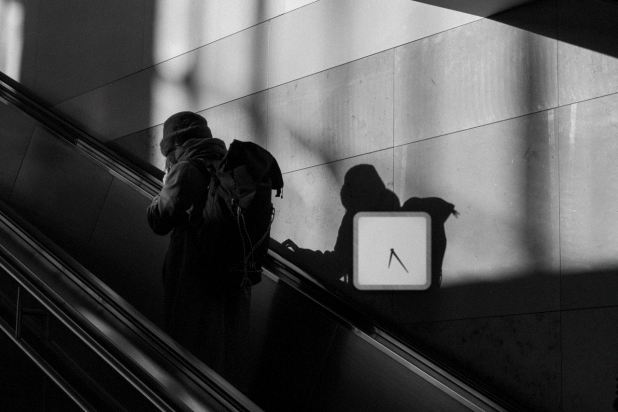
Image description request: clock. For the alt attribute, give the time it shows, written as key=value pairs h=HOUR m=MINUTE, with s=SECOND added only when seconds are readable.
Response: h=6 m=24
